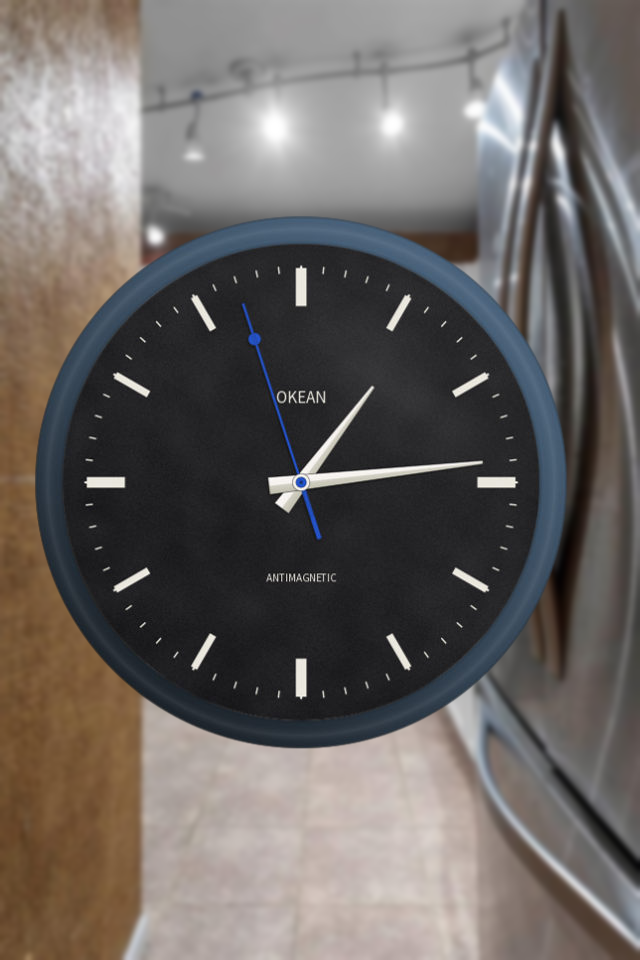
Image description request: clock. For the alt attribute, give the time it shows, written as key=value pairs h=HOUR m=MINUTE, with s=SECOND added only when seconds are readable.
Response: h=1 m=13 s=57
